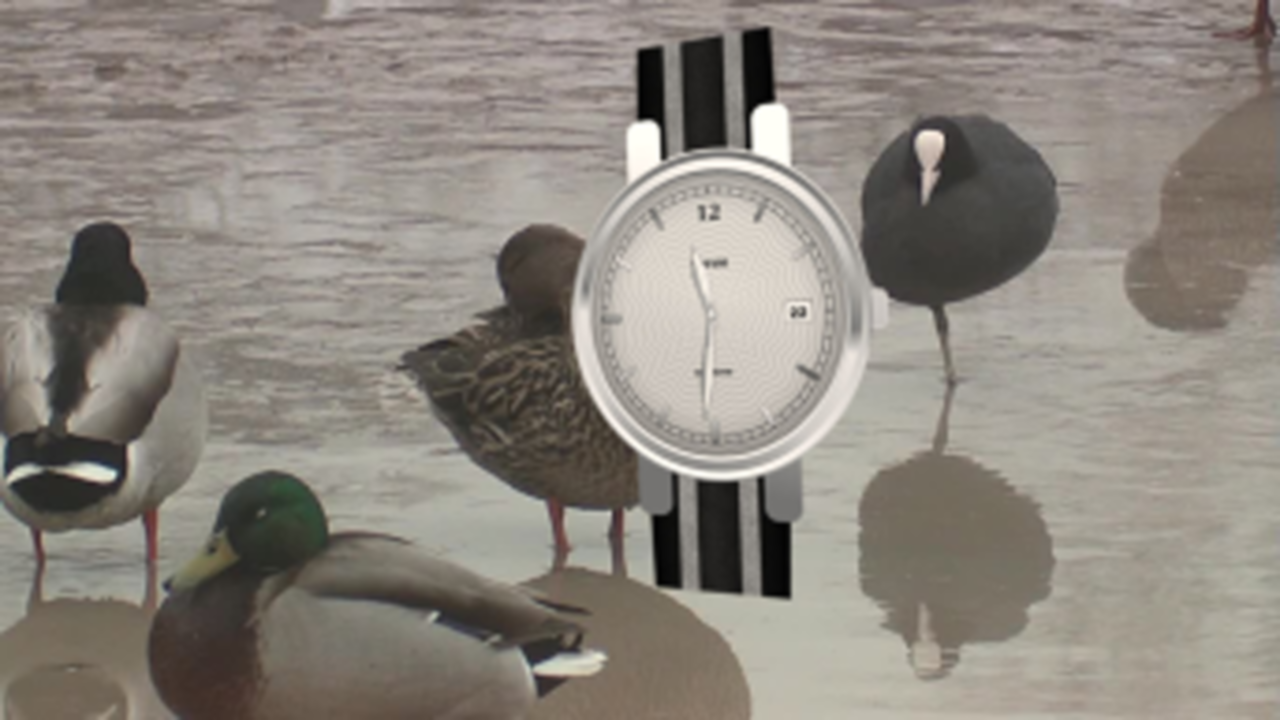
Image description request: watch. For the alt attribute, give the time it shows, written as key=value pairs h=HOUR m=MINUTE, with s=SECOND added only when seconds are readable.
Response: h=11 m=31
